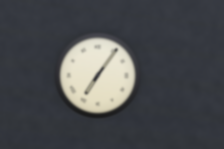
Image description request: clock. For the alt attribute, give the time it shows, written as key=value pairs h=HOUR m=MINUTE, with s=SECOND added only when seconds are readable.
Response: h=7 m=6
